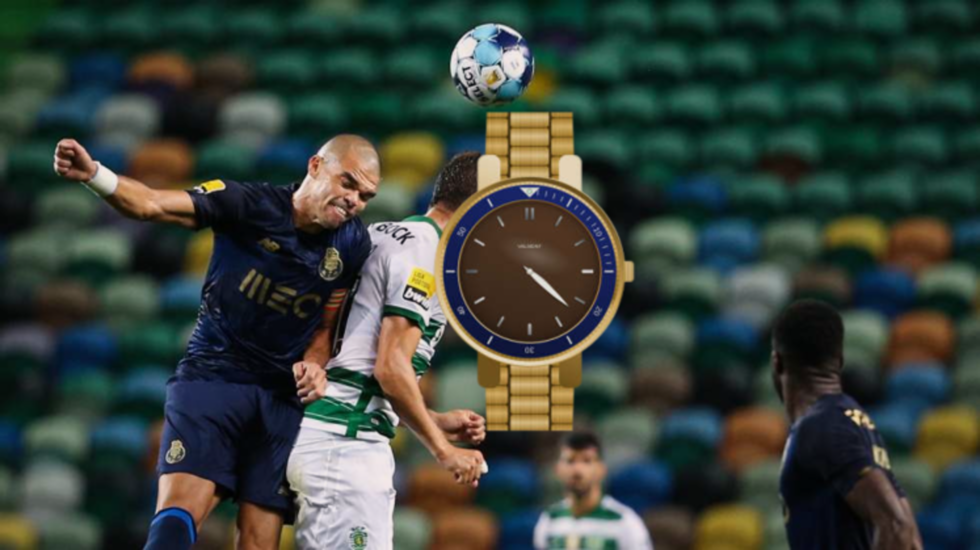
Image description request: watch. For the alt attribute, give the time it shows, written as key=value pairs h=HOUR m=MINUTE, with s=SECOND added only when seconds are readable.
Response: h=4 m=22
